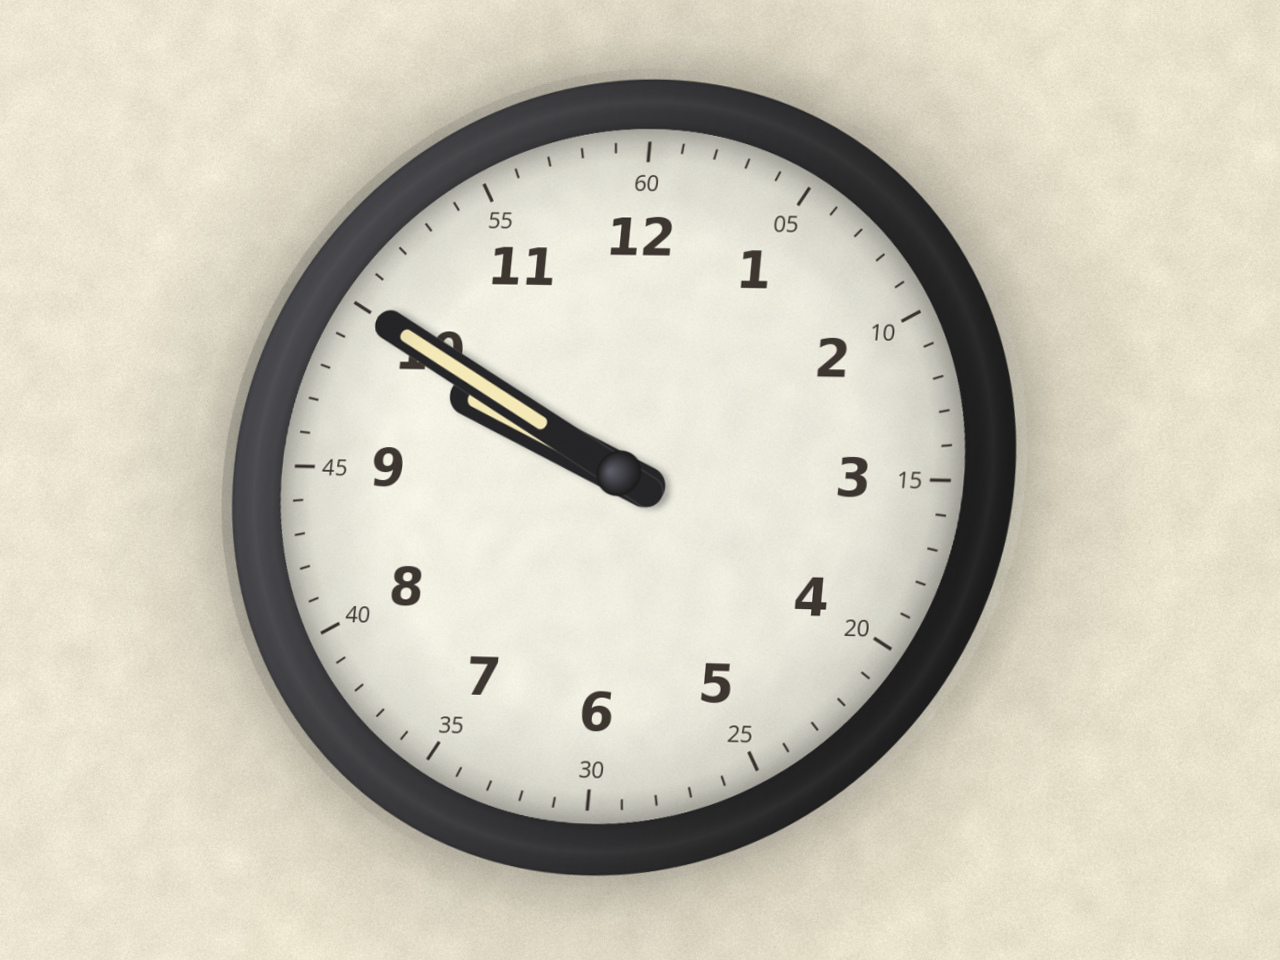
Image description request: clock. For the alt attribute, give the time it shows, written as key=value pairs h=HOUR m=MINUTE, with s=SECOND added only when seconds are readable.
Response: h=9 m=50
